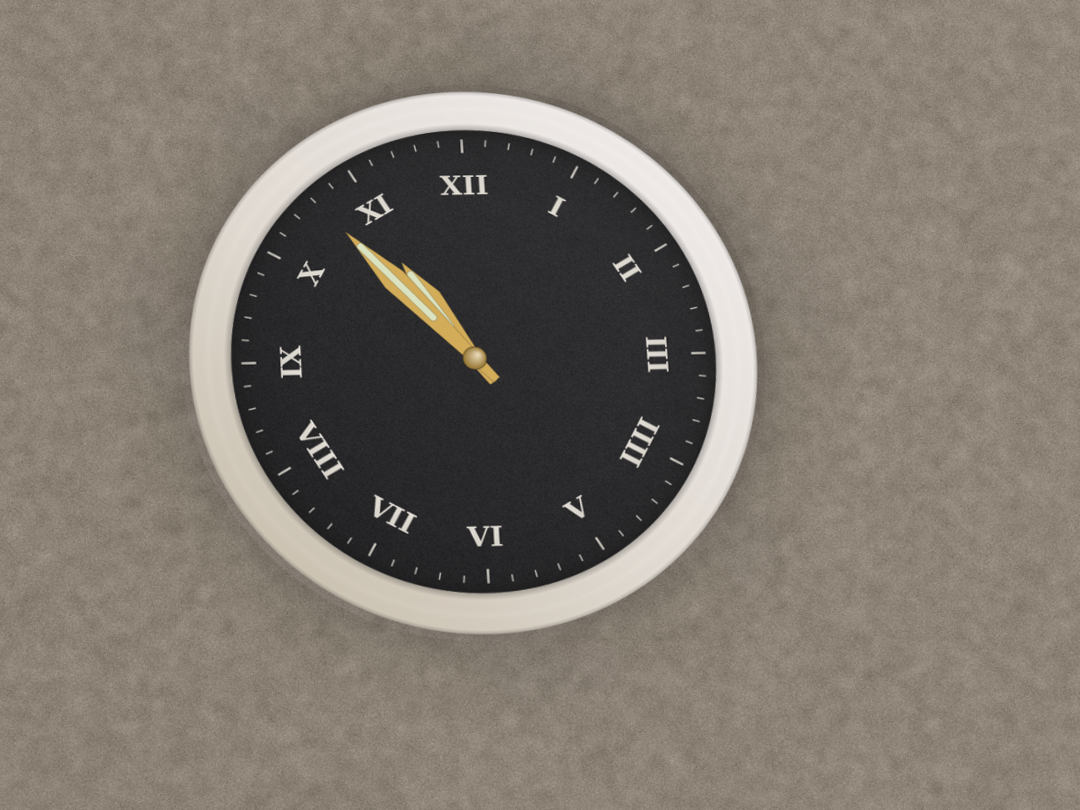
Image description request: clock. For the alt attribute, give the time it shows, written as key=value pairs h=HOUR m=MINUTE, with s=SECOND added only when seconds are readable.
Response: h=10 m=53
